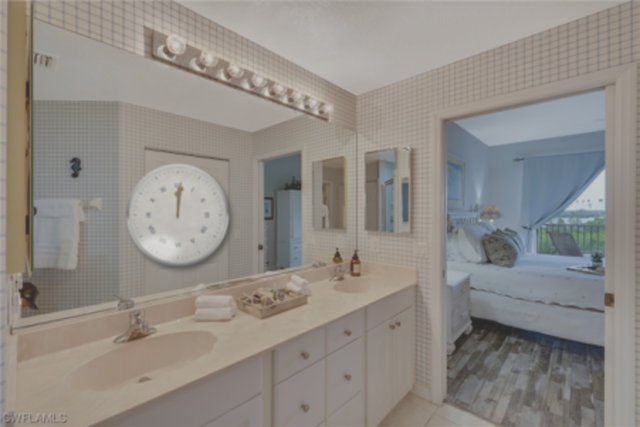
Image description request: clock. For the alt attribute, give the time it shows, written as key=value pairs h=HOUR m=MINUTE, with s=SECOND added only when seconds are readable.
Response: h=12 m=1
